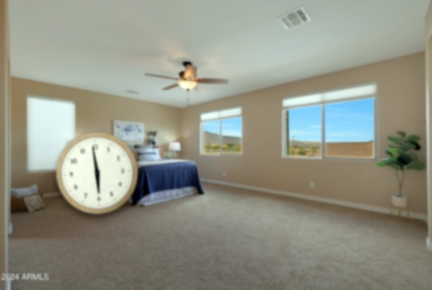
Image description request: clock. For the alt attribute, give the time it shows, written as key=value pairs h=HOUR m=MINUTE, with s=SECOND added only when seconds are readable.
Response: h=5 m=59
